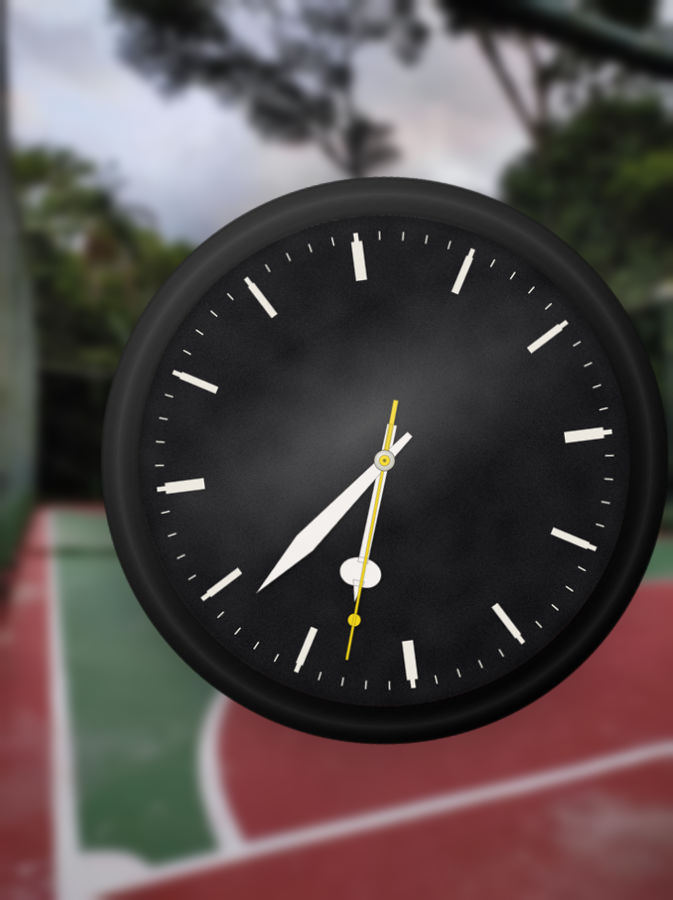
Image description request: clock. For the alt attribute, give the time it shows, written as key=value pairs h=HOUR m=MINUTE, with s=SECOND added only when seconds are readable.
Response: h=6 m=38 s=33
